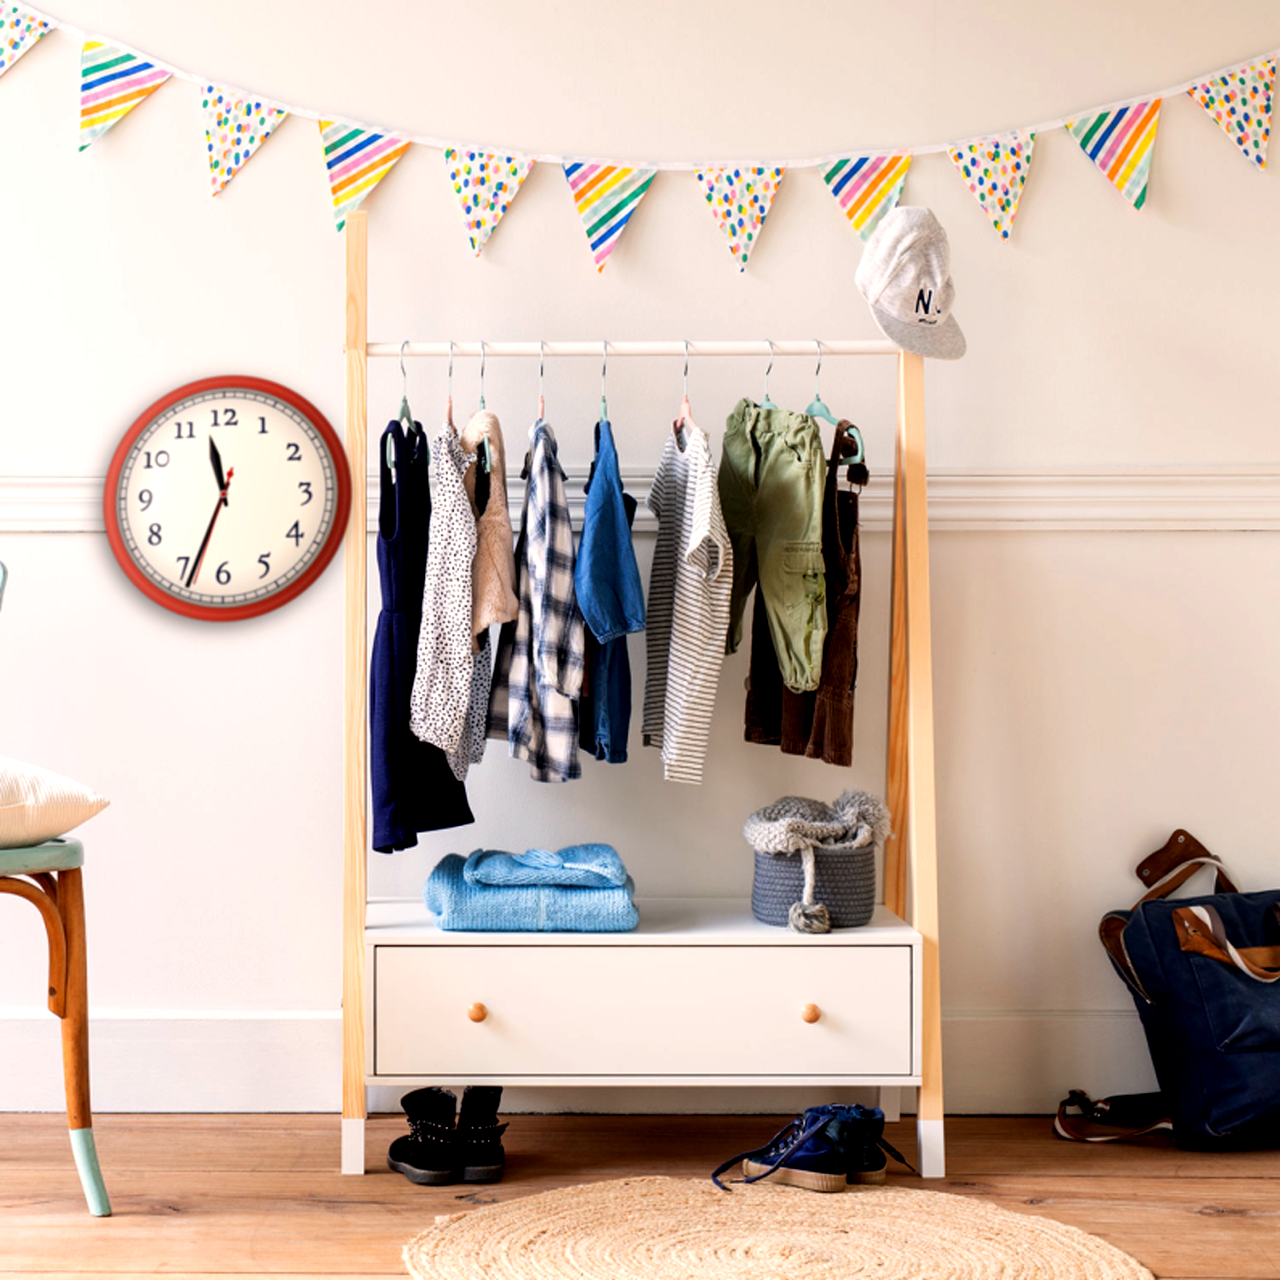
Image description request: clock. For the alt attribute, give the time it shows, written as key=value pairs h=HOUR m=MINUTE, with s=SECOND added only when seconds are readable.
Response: h=11 m=33 s=33
